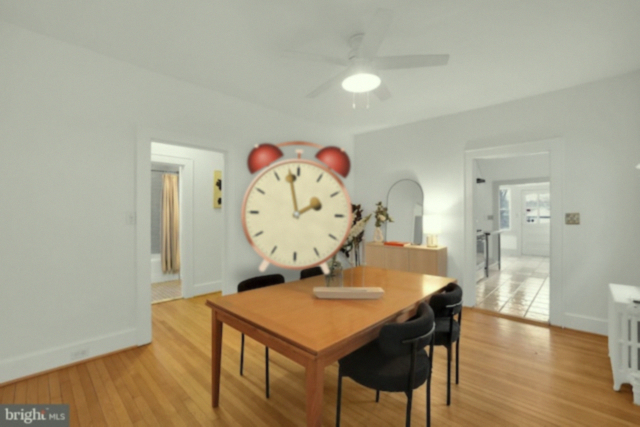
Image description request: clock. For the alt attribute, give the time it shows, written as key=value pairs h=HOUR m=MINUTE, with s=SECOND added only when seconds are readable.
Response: h=1 m=58
